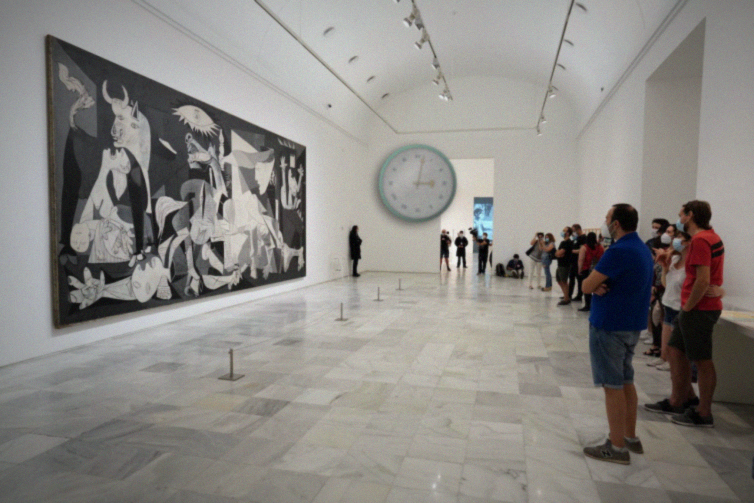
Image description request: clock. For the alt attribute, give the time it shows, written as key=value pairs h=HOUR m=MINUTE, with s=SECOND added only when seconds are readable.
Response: h=3 m=2
